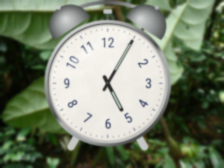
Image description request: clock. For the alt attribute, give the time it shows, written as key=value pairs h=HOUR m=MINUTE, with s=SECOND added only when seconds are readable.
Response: h=5 m=5
